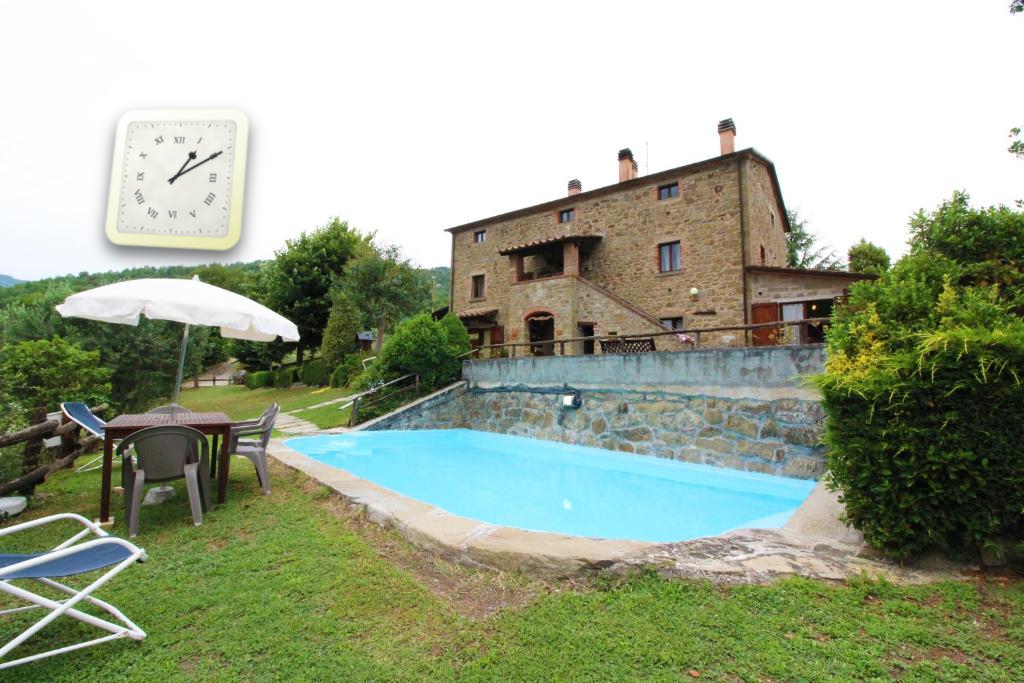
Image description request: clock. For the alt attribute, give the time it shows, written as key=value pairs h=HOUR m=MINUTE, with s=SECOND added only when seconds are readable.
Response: h=1 m=10
